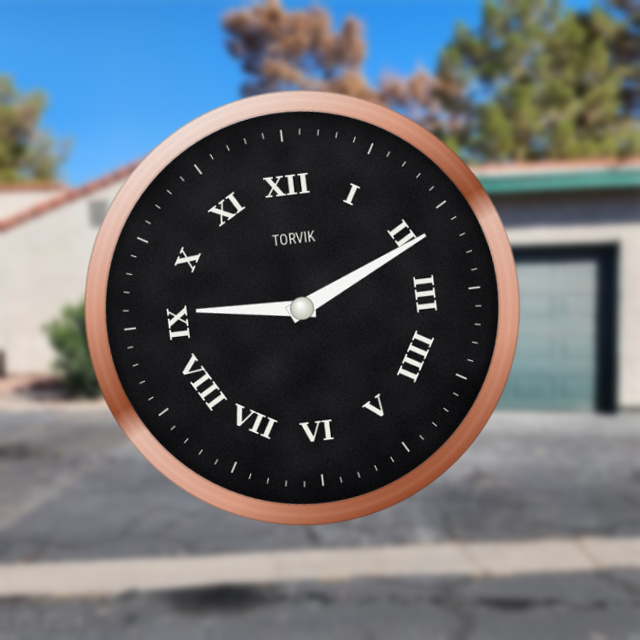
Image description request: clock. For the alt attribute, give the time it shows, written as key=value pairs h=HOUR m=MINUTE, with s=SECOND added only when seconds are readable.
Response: h=9 m=11
